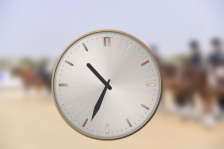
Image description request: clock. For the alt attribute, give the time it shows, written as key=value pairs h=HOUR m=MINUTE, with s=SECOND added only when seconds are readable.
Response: h=10 m=34
